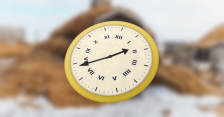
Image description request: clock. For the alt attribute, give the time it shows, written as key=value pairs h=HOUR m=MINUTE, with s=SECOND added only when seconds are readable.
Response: h=1 m=39
